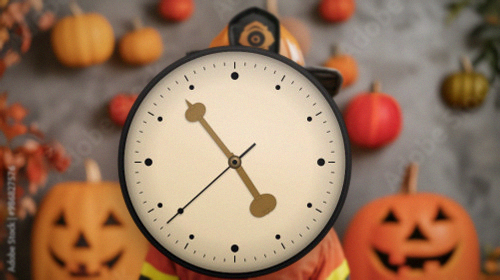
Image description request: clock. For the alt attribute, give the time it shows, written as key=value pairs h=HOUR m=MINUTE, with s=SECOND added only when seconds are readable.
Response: h=4 m=53 s=38
